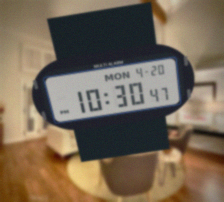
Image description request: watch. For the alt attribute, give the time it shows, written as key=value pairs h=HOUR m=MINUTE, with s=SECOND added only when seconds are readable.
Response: h=10 m=30 s=47
